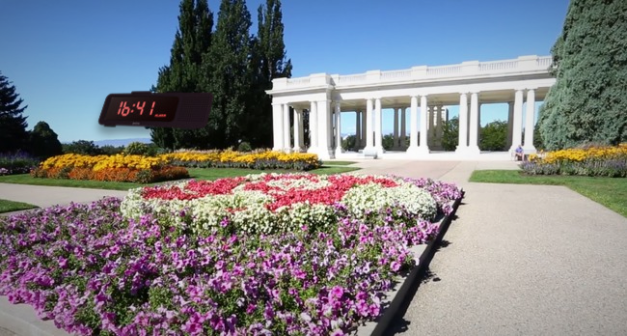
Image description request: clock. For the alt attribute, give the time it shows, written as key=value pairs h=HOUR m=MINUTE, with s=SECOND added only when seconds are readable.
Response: h=16 m=41
